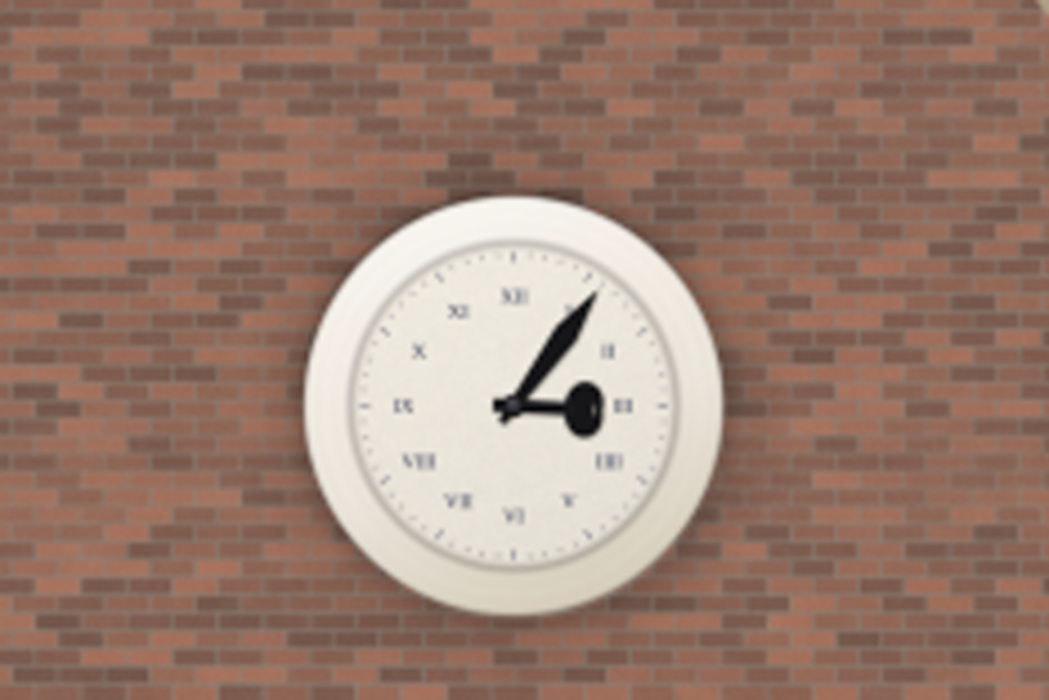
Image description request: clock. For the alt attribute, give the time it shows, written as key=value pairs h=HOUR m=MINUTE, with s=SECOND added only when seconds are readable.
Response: h=3 m=6
